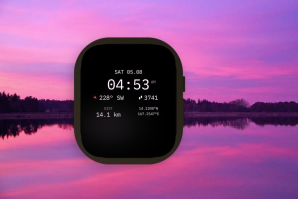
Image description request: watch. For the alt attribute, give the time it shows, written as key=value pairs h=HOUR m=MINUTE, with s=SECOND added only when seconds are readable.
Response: h=4 m=53
